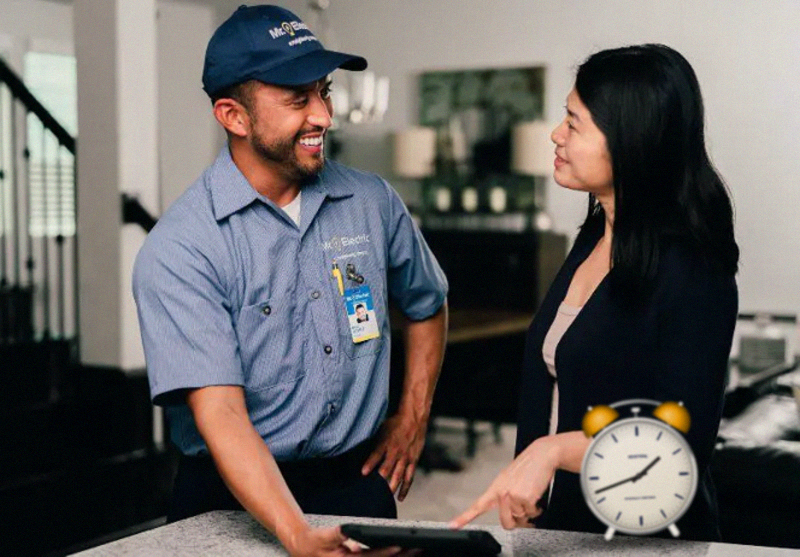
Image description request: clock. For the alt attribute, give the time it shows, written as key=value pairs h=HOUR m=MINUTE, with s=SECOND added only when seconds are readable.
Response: h=1 m=42
